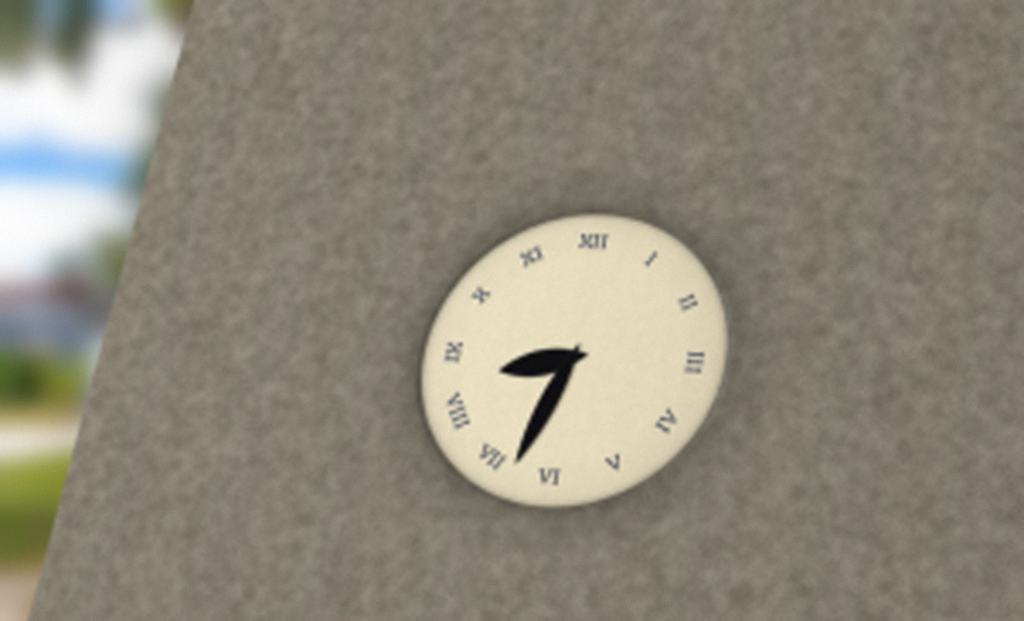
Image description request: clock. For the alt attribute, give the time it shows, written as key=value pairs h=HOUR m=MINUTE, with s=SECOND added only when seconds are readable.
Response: h=8 m=33
